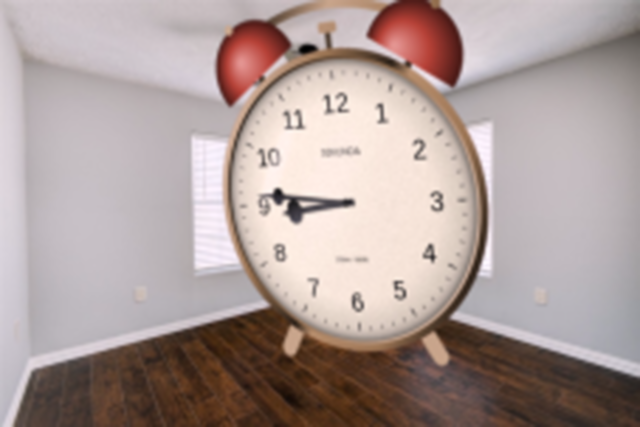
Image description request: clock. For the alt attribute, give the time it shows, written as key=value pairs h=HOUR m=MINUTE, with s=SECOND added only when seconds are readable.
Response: h=8 m=46
